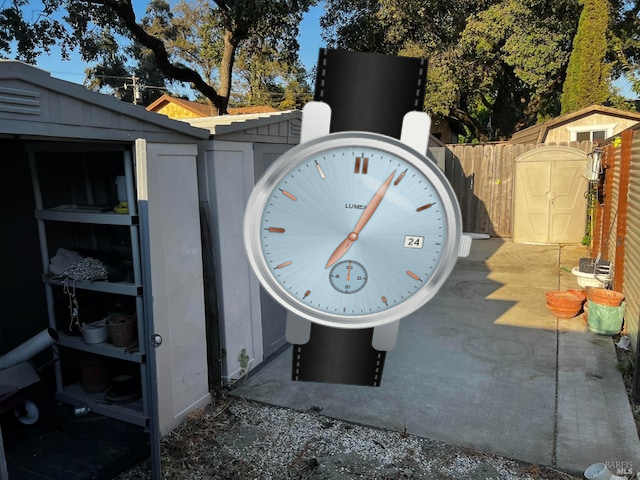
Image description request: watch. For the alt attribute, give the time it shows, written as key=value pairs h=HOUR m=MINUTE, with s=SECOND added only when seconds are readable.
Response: h=7 m=4
